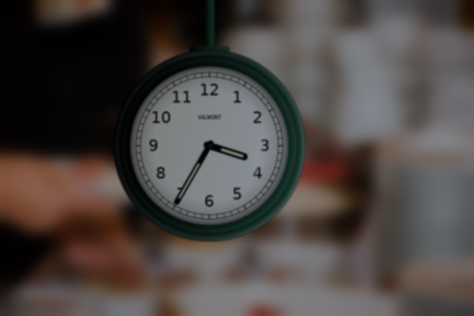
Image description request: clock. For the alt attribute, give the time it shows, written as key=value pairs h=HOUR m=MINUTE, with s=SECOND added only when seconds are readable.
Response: h=3 m=35
